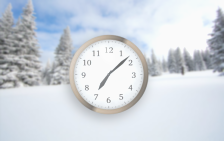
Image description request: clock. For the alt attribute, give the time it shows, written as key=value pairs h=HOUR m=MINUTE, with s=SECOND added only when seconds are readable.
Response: h=7 m=8
